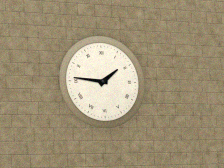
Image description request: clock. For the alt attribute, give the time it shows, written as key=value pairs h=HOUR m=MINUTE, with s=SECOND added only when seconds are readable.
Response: h=1 m=46
